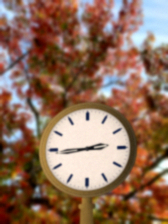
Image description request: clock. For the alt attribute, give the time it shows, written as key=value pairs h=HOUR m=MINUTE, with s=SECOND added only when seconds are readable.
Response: h=2 m=44
